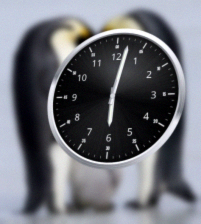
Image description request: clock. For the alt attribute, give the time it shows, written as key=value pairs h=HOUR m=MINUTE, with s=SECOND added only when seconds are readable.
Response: h=6 m=2
